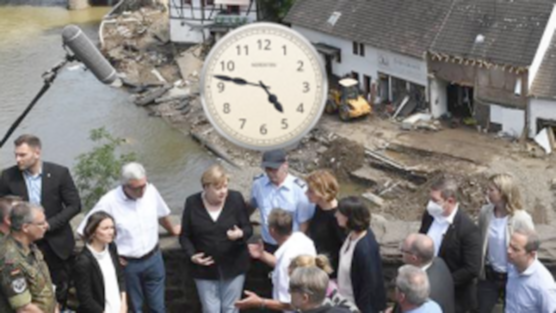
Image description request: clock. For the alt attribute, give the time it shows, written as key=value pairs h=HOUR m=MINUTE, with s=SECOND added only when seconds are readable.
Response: h=4 m=47
